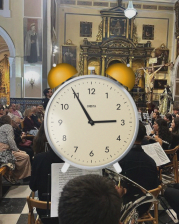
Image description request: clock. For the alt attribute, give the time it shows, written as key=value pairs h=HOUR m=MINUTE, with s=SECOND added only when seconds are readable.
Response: h=2 m=55
